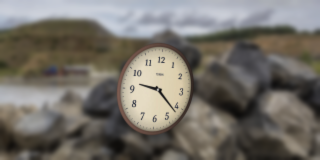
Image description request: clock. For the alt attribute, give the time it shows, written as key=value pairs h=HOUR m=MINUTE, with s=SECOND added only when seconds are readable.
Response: h=9 m=22
